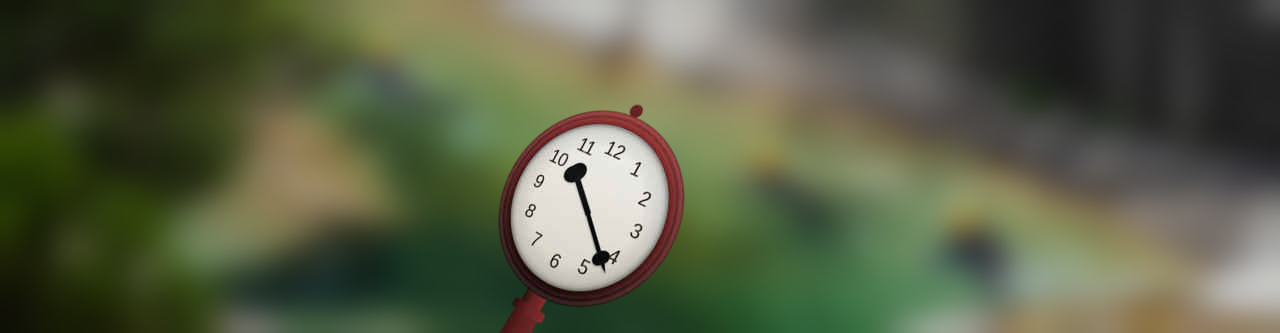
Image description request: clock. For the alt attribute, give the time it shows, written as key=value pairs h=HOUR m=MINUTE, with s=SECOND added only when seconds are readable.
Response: h=10 m=22
